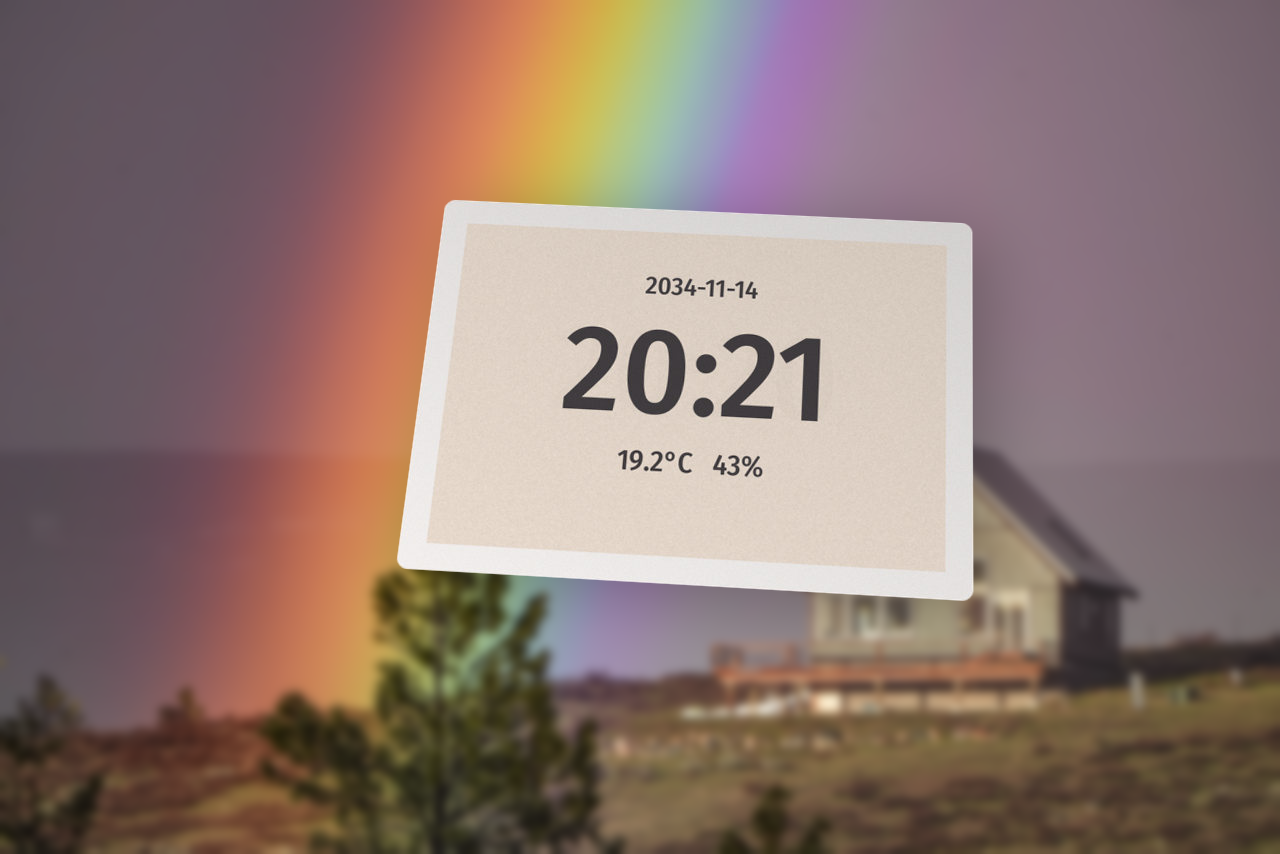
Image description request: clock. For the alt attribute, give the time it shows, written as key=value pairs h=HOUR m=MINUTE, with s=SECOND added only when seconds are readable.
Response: h=20 m=21
